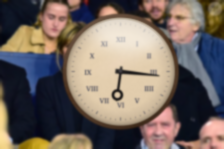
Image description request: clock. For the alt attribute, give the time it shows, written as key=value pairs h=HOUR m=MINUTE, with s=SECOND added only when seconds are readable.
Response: h=6 m=16
